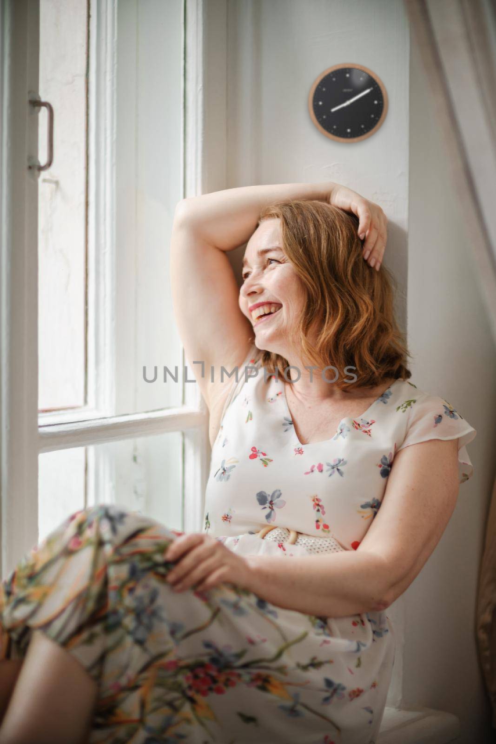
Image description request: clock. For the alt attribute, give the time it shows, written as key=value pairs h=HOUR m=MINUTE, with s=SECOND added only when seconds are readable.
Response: h=8 m=10
